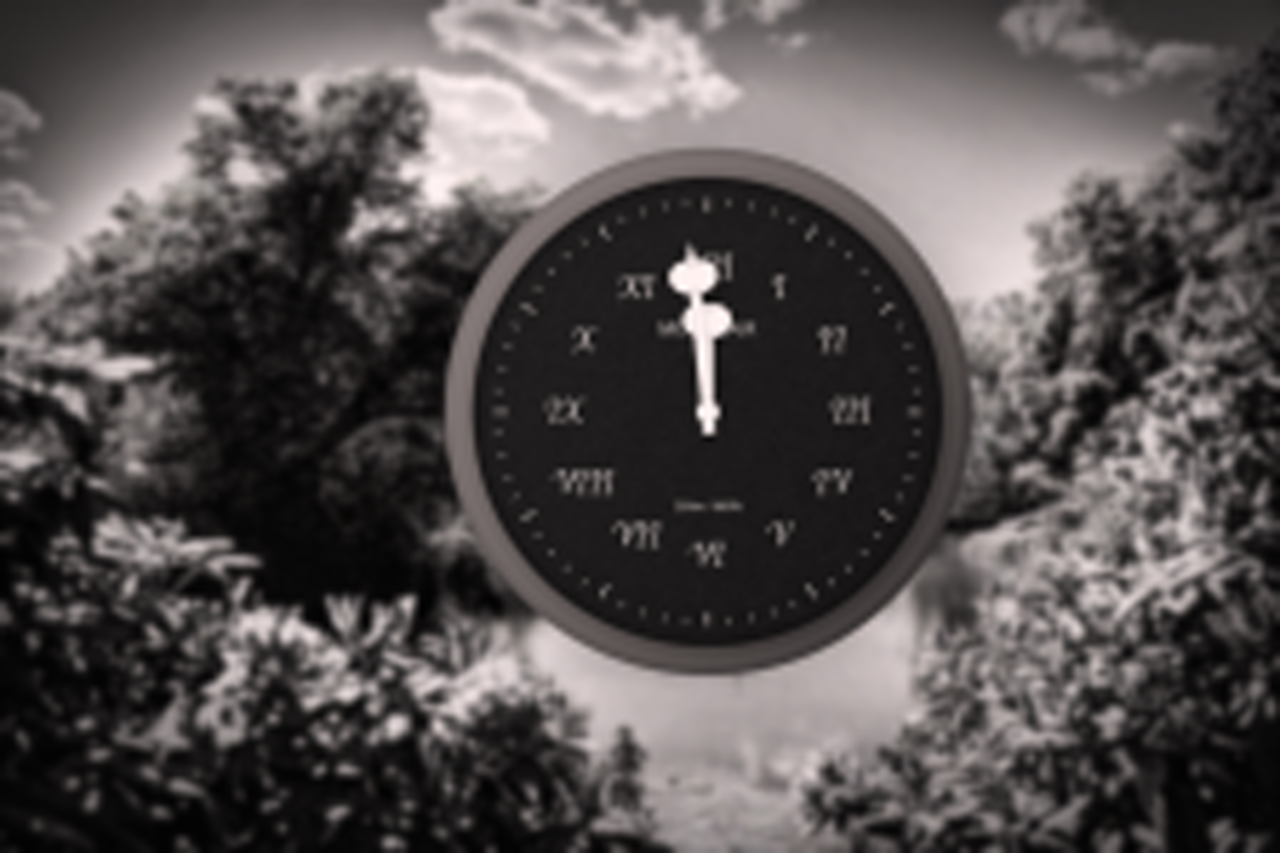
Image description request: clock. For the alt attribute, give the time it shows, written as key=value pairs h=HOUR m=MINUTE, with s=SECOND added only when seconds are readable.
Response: h=11 m=59
